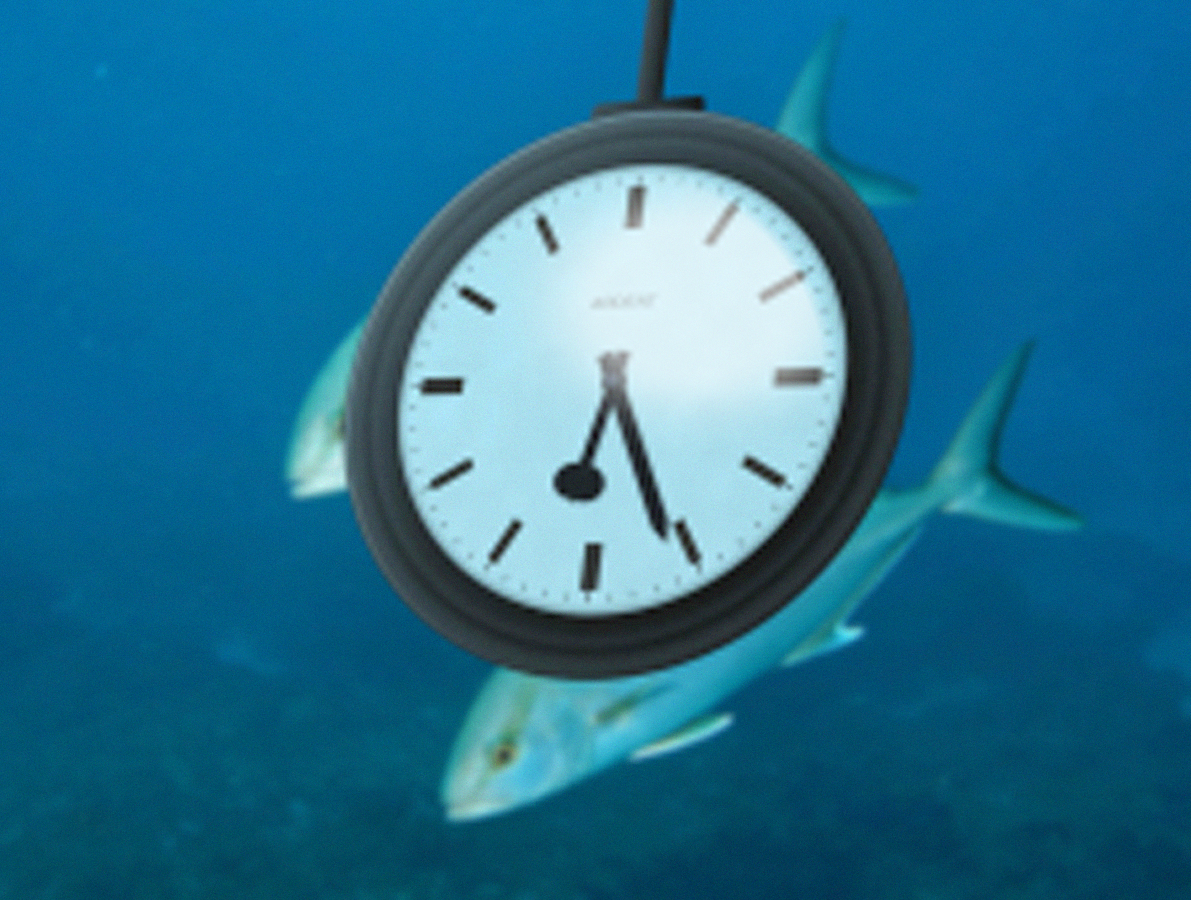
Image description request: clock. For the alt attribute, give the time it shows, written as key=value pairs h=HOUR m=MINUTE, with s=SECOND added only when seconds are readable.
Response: h=6 m=26
